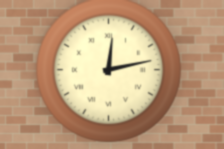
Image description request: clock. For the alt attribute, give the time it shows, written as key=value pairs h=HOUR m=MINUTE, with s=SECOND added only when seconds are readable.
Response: h=12 m=13
